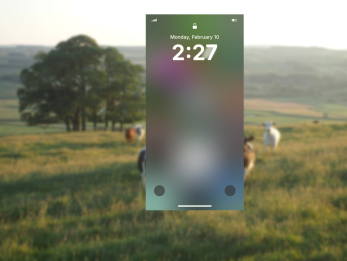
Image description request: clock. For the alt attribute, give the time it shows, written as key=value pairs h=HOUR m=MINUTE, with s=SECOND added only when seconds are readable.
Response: h=2 m=27
